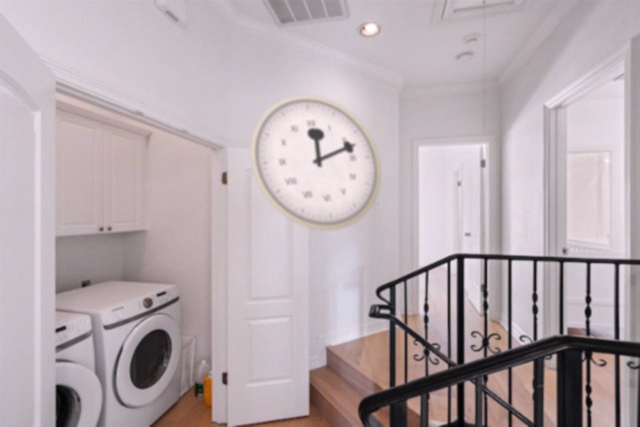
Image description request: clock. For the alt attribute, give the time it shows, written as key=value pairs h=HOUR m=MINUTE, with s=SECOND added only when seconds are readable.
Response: h=12 m=12
